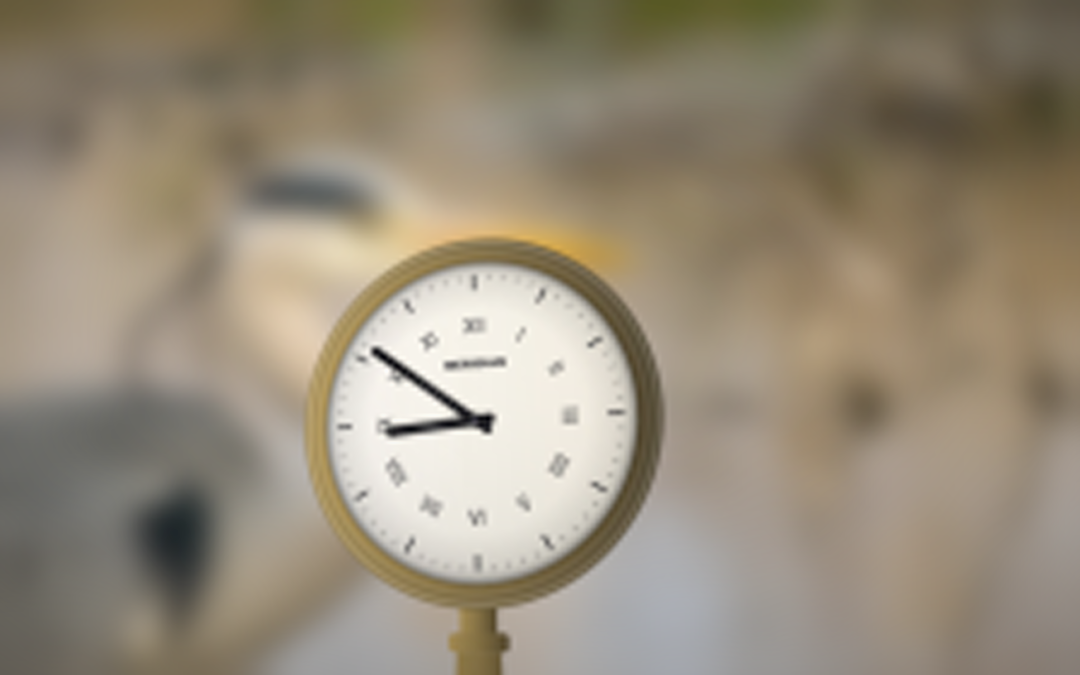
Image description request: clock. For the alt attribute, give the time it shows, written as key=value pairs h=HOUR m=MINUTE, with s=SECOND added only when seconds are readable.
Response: h=8 m=51
